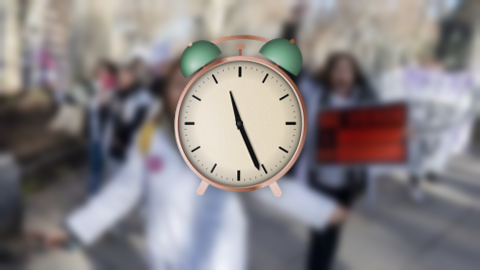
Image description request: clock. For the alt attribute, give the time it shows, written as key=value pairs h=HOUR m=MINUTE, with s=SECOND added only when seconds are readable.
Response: h=11 m=26
